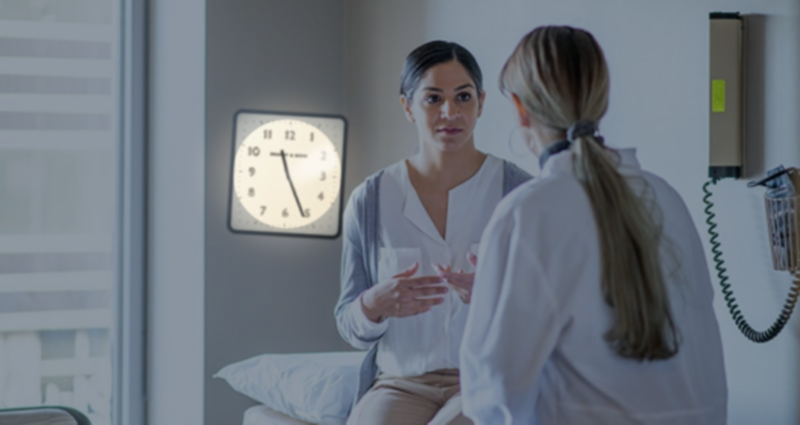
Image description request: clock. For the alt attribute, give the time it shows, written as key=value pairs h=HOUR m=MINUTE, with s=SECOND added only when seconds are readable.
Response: h=11 m=26
